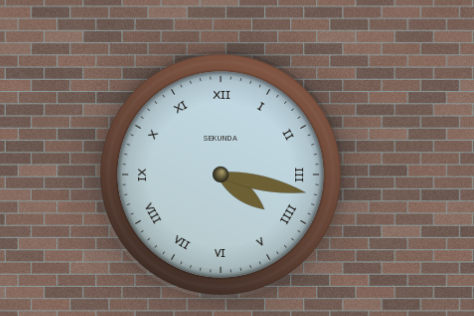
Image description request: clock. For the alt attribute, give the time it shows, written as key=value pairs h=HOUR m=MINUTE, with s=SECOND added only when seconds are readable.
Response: h=4 m=17
